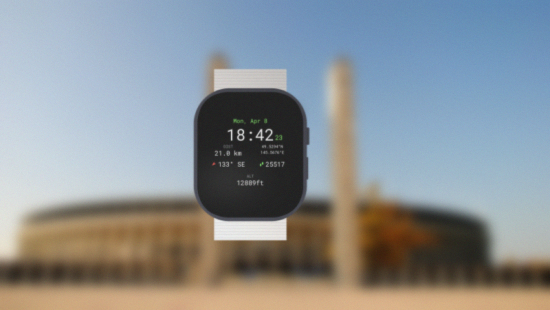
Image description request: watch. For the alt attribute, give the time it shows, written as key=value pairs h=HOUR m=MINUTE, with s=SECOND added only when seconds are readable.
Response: h=18 m=42
